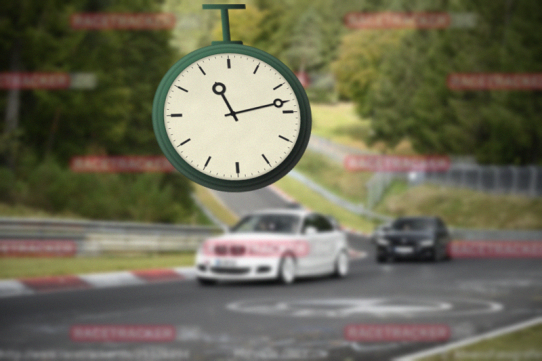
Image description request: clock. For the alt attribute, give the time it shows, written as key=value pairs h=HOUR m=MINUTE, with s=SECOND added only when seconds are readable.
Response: h=11 m=13
